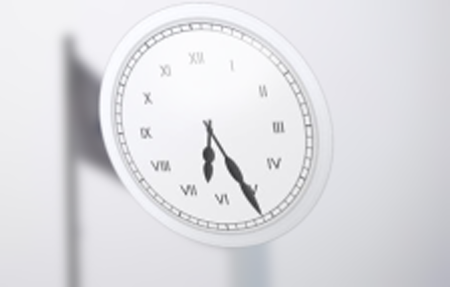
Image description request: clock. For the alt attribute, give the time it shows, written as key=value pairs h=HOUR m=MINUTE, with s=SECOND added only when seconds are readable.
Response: h=6 m=26
